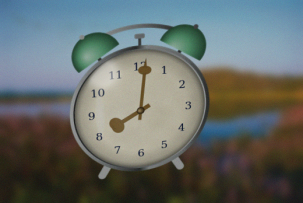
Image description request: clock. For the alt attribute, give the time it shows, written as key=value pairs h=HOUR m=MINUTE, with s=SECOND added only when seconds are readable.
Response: h=8 m=1
